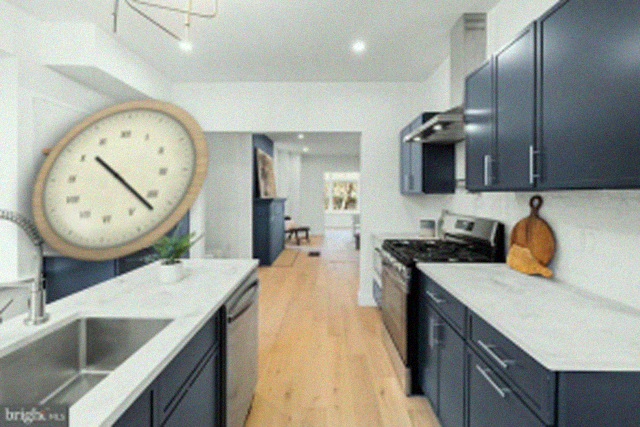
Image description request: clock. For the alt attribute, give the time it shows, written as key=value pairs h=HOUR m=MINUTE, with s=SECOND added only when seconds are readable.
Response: h=10 m=22
